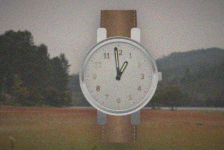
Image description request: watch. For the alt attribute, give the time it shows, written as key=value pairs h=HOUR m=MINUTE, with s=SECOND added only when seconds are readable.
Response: h=12 m=59
